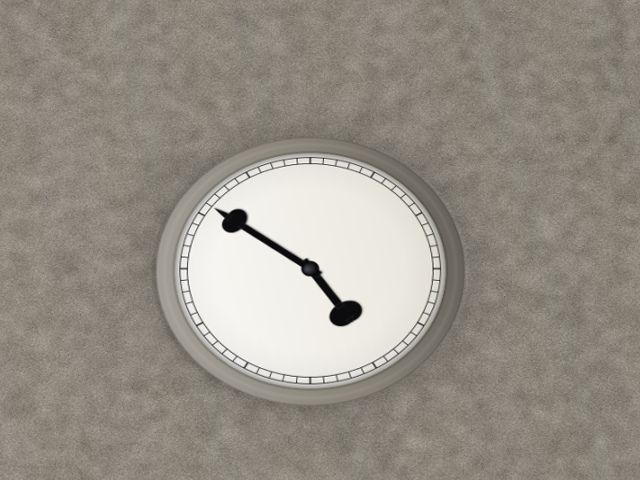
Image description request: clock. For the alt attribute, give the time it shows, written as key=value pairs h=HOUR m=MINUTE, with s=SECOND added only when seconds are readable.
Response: h=4 m=51
